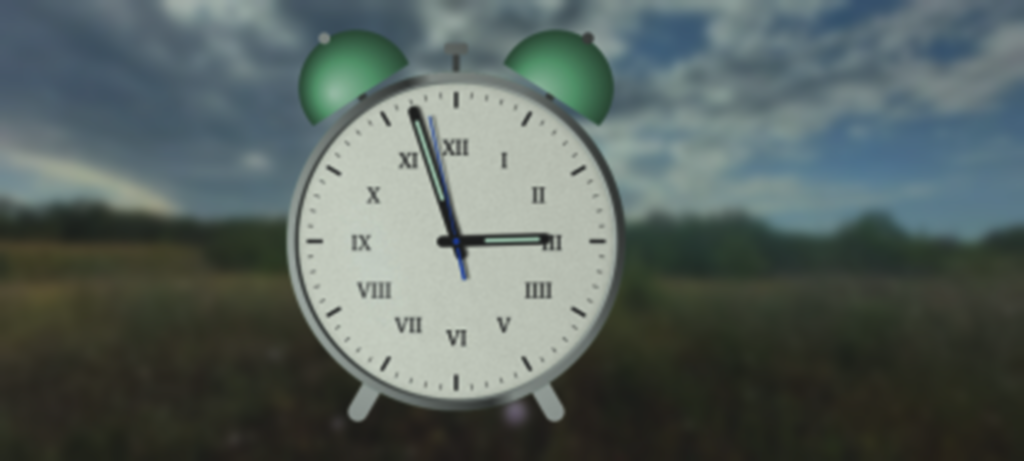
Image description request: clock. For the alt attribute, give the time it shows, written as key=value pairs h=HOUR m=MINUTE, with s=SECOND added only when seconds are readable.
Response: h=2 m=56 s=58
